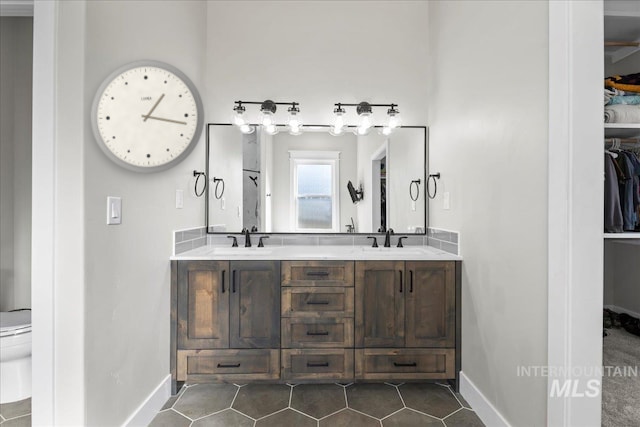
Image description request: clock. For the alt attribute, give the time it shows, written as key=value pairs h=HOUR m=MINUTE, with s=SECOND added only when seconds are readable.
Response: h=1 m=17
